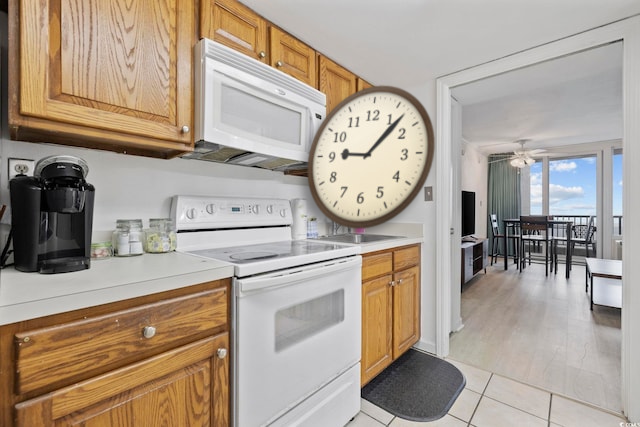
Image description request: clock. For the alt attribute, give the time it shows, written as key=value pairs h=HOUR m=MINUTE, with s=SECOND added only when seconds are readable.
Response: h=9 m=7
